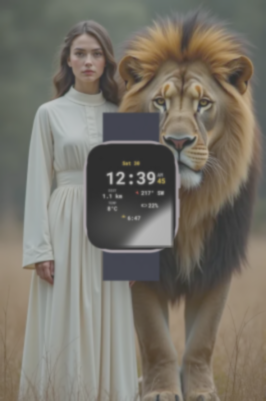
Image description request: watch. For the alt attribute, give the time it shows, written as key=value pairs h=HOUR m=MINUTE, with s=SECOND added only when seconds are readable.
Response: h=12 m=39
